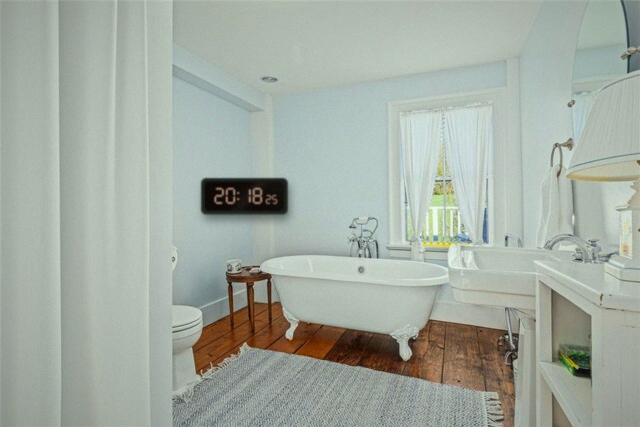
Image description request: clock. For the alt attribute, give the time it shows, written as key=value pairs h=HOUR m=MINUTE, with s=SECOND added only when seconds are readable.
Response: h=20 m=18
